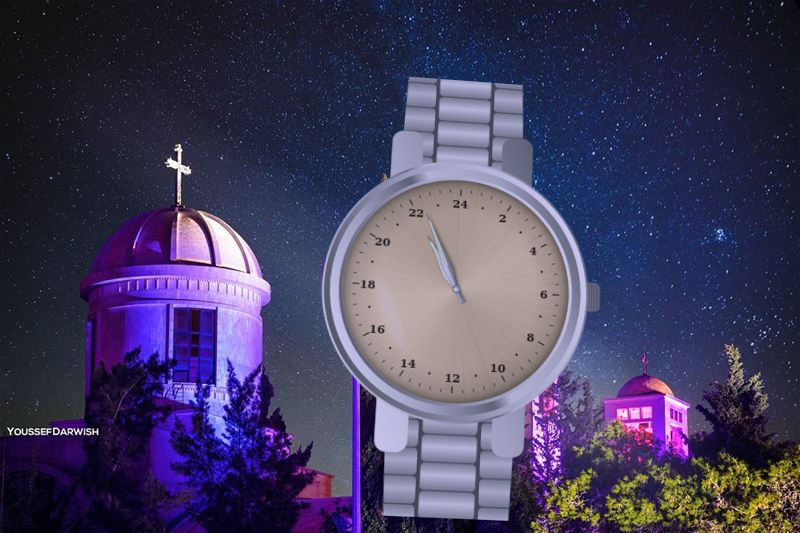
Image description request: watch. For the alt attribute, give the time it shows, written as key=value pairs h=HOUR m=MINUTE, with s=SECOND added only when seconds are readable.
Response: h=21 m=56
